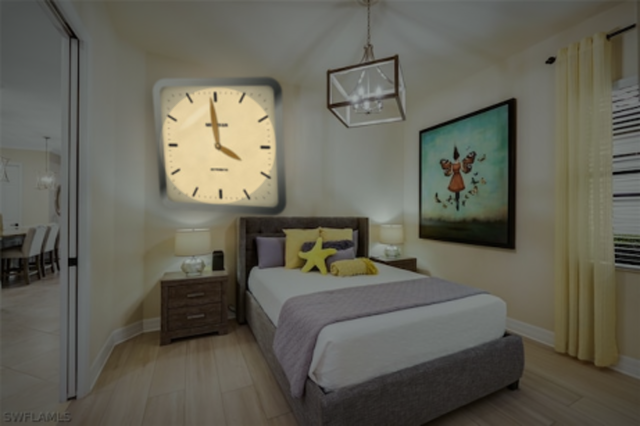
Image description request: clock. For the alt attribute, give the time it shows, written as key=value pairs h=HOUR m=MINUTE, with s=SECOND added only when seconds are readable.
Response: h=3 m=59
